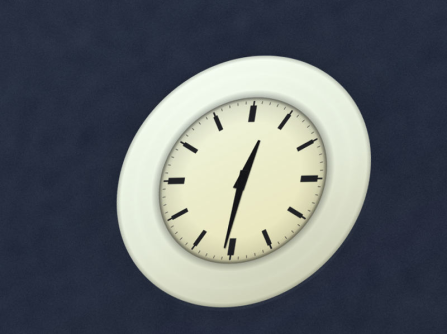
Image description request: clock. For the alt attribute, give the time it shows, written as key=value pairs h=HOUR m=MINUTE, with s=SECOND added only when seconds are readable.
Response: h=12 m=31
